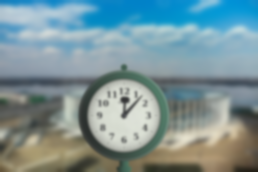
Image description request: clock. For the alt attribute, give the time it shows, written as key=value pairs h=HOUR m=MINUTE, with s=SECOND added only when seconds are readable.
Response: h=12 m=7
